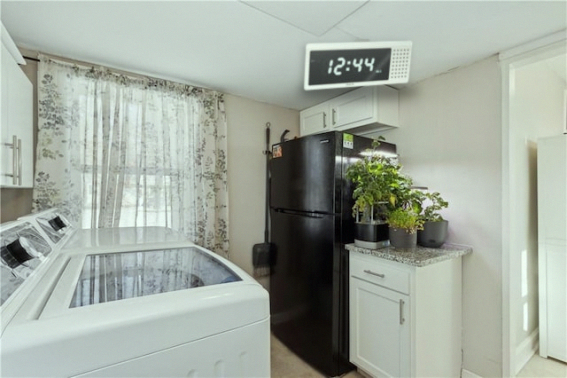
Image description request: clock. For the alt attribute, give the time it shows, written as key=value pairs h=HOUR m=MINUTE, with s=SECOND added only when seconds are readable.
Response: h=12 m=44
